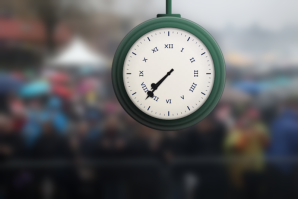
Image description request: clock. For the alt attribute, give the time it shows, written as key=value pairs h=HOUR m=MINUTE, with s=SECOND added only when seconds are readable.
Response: h=7 m=37
